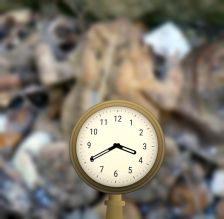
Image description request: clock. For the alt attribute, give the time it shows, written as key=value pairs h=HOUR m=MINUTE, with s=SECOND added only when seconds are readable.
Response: h=3 m=40
